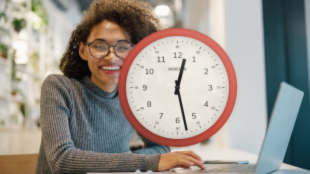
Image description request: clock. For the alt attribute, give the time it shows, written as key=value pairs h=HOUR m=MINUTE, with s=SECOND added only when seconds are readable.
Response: h=12 m=28
